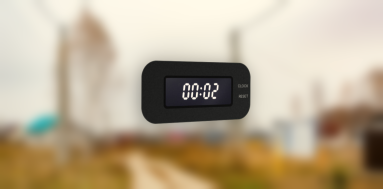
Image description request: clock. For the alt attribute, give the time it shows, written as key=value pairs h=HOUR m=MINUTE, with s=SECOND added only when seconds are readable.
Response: h=0 m=2
